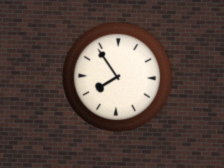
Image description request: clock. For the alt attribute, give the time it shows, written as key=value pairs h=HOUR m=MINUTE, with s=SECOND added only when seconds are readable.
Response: h=7 m=54
